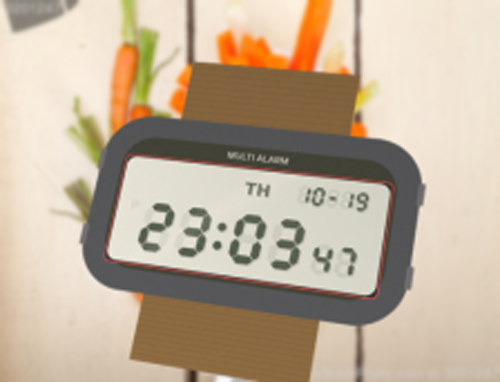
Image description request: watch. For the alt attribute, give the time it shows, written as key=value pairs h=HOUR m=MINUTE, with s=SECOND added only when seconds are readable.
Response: h=23 m=3 s=47
